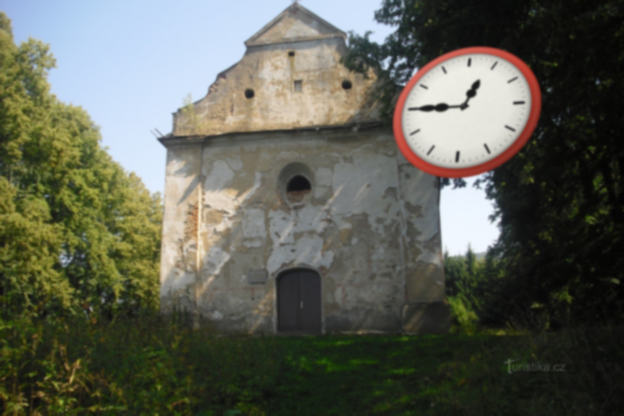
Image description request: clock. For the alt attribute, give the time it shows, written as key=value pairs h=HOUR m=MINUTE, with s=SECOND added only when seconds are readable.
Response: h=12 m=45
